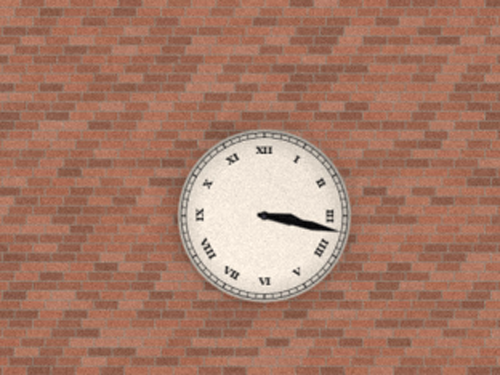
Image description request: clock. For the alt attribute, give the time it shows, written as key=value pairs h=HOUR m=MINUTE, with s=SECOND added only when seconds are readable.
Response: h=3 m=17
